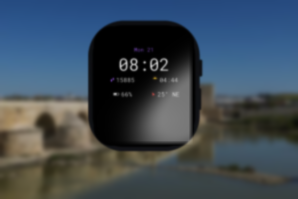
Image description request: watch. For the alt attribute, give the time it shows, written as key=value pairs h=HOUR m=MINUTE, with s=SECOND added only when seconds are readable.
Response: h=8 m=2
